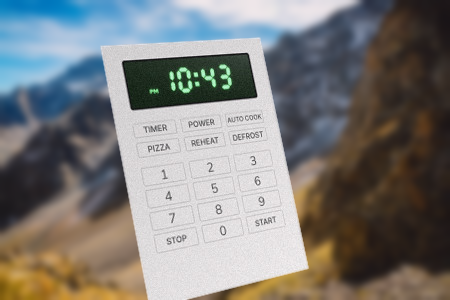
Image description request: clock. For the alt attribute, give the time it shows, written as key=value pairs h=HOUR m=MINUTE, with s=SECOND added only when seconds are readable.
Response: h=10 m=43
